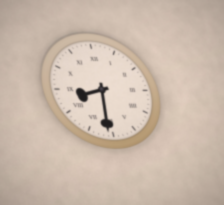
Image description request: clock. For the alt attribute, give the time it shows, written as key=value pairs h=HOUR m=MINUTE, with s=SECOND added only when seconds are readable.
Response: h=8 m=31
